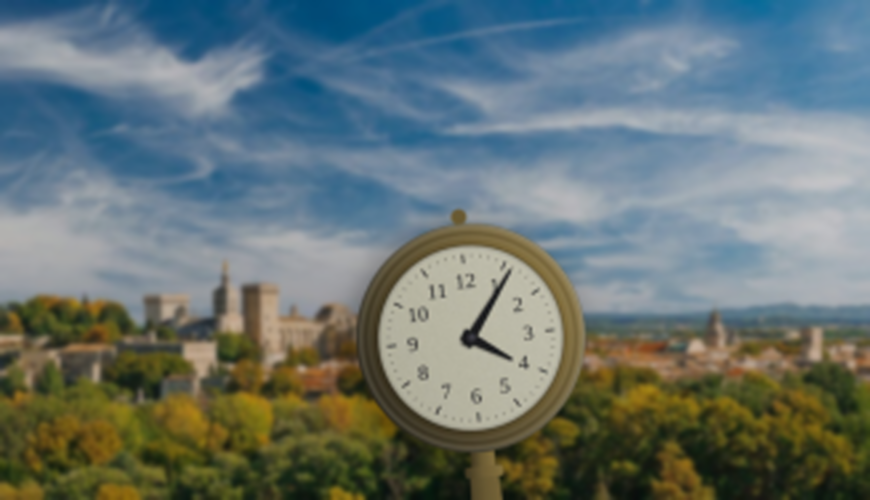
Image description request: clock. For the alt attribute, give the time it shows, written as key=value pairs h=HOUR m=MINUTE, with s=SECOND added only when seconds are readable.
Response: h=4 m=6
